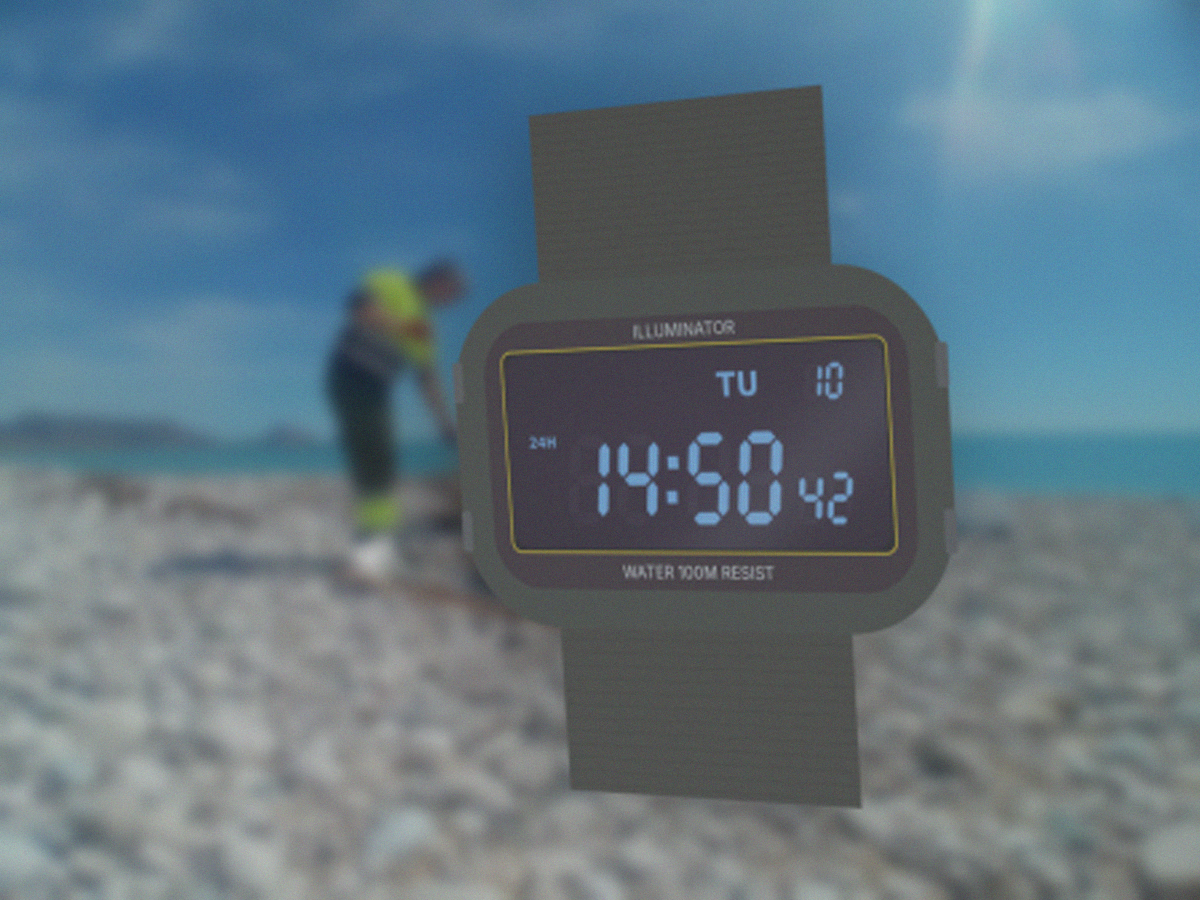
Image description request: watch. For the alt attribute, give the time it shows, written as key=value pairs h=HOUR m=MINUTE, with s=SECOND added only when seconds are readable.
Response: h=14 m=50 s=42
